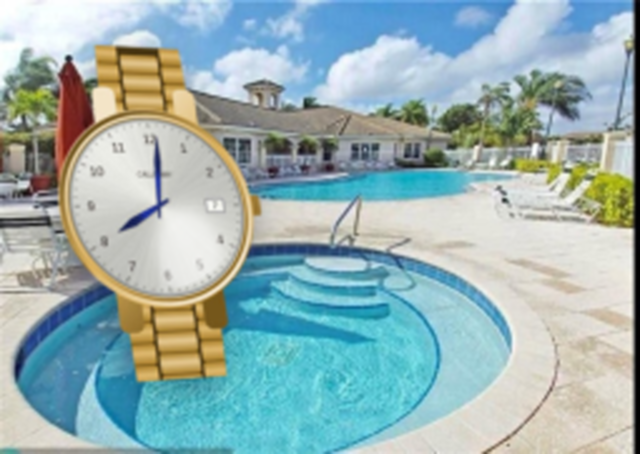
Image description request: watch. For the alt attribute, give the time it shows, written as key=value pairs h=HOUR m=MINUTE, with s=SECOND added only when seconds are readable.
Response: h=8 m=1
